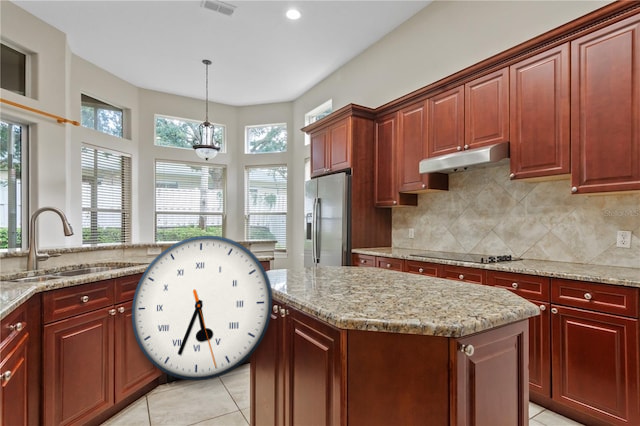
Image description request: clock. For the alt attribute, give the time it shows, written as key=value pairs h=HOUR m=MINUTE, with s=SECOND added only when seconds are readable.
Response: h=5 m=33 s=27
